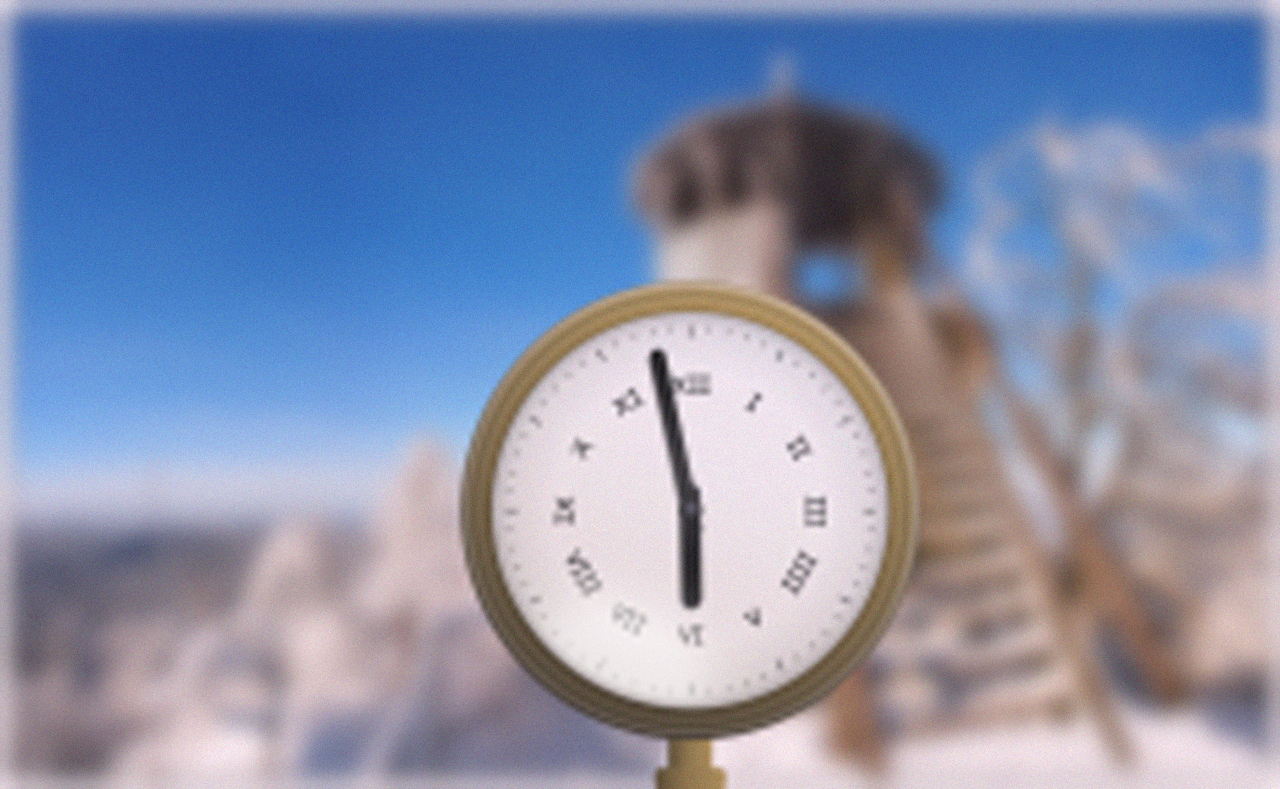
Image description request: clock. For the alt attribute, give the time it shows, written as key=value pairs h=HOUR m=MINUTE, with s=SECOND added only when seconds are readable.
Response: h=5 m=58
